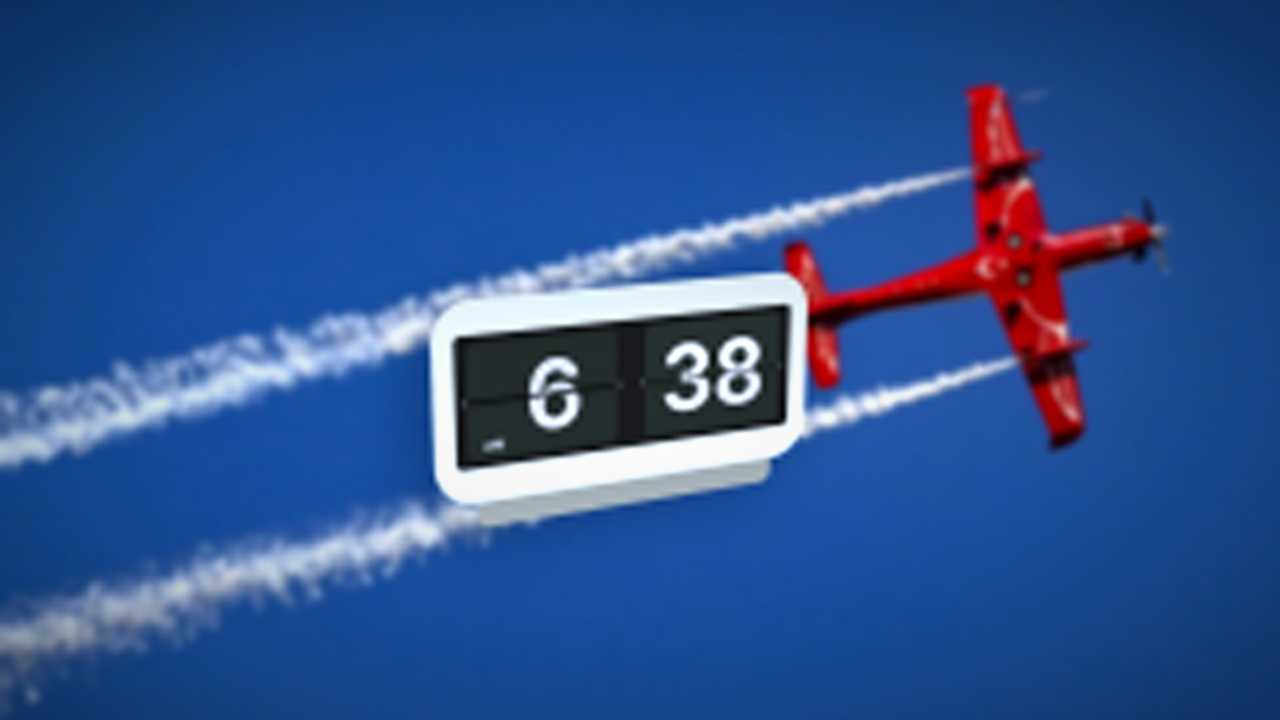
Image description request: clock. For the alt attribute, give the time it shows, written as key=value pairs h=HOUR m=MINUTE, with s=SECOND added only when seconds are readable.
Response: h=6 m=38
